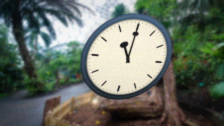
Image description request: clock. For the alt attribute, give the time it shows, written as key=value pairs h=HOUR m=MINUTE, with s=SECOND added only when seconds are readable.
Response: h=11 m=0
